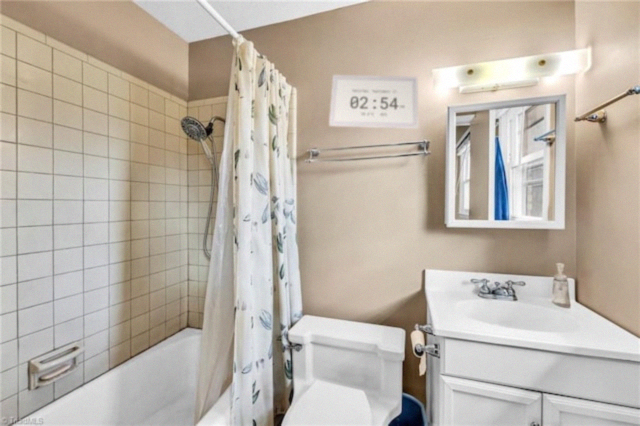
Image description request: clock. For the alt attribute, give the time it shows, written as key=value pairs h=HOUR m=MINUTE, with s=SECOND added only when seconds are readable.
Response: h=2 m=54
